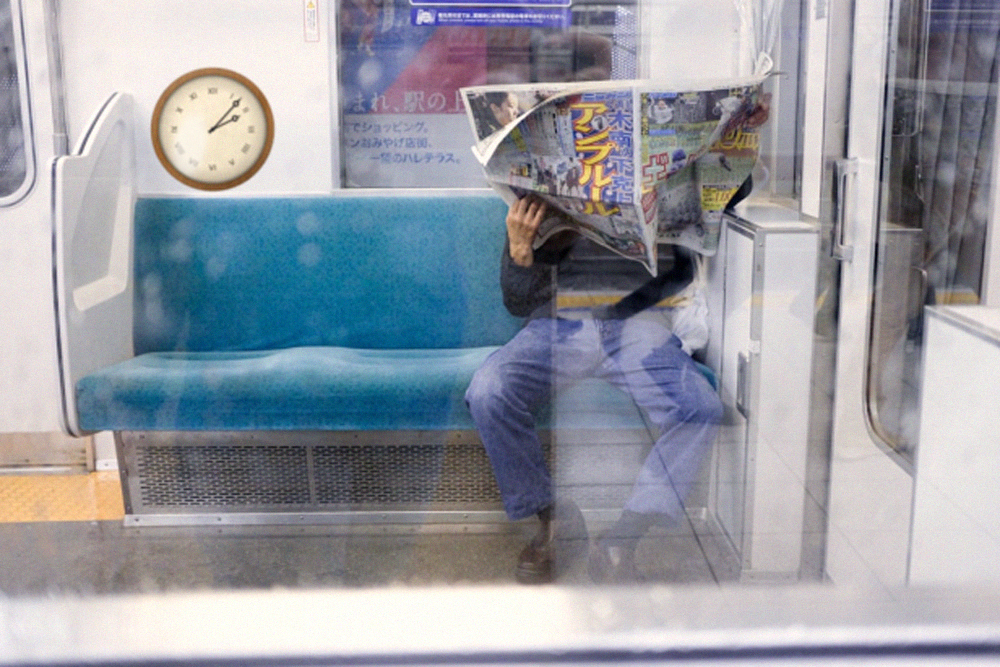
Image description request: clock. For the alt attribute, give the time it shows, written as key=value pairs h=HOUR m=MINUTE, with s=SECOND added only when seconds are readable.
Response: h=2 m=7
